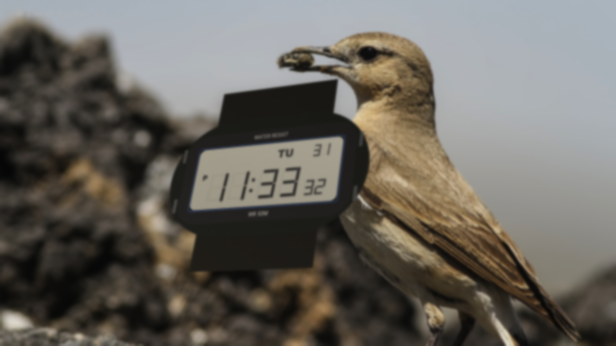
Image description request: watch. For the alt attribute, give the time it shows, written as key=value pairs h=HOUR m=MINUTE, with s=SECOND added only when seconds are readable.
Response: h=11 m=33 s=32
